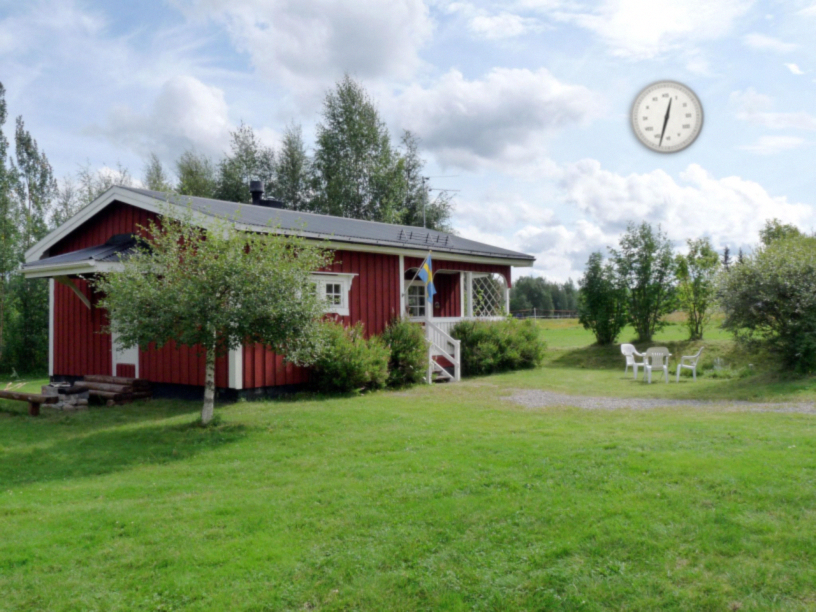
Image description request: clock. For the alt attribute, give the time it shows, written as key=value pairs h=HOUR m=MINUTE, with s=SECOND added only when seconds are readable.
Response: h=12 m=33
